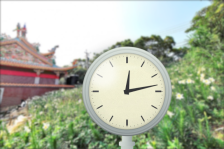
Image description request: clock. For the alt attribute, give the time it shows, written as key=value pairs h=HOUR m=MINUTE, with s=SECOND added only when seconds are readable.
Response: h=12 m=13
